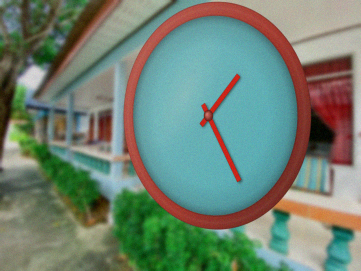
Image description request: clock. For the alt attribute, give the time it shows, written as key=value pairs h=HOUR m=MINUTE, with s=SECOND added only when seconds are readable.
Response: h=1 m=25
